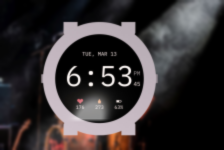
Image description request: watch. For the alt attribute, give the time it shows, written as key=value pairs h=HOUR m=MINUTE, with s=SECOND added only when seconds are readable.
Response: h=6 m=53
